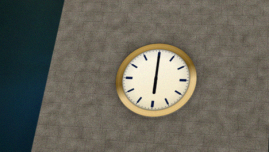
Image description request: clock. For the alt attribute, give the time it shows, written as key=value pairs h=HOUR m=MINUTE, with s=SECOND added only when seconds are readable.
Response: h=6 m=0
